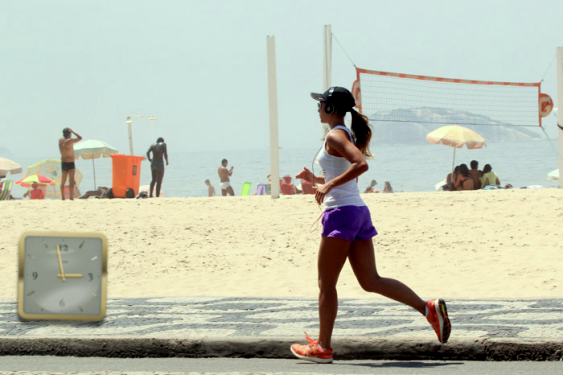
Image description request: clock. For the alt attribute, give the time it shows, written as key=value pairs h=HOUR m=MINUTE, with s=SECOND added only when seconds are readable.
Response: h=2 m=58
